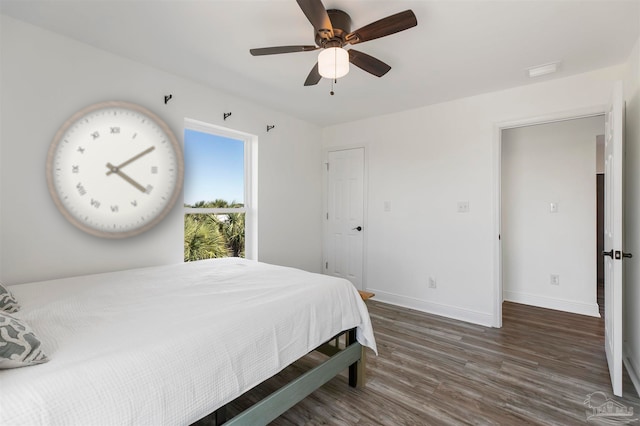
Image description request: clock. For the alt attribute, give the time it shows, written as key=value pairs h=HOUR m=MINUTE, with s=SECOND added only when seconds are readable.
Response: h=4 m=10
